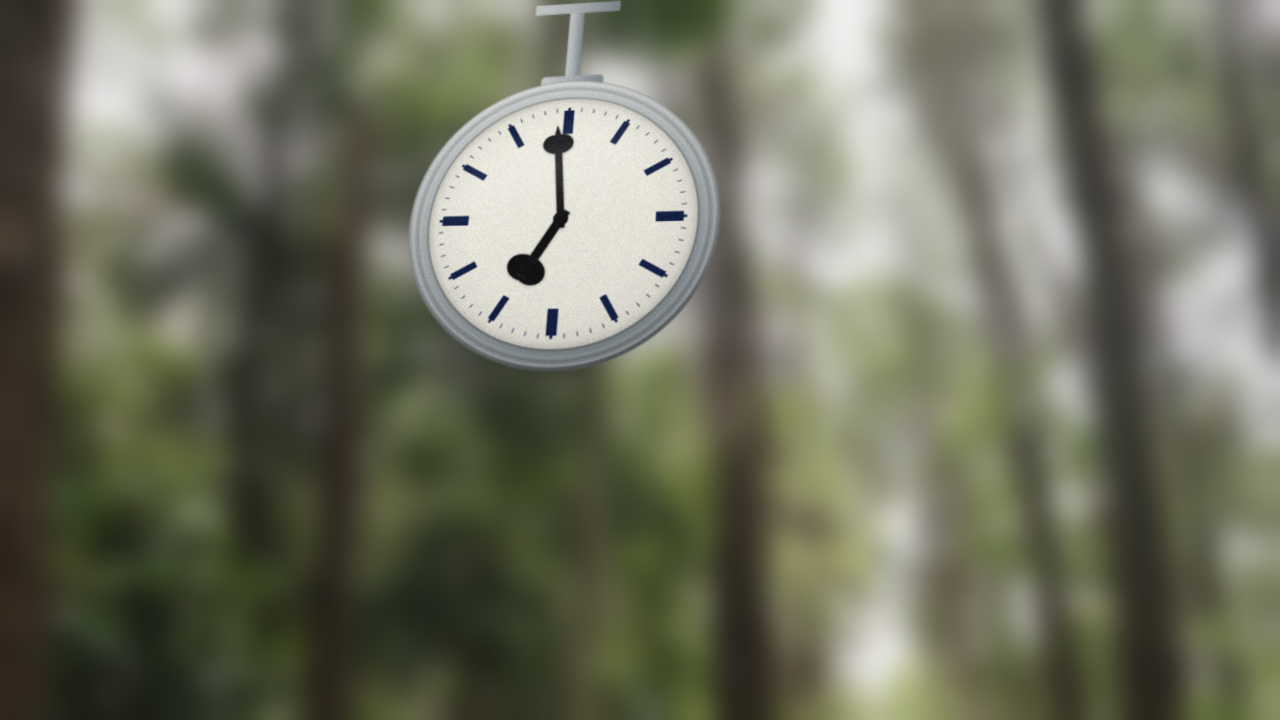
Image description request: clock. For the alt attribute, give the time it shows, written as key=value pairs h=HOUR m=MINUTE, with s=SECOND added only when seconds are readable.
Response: h=6 m=59
